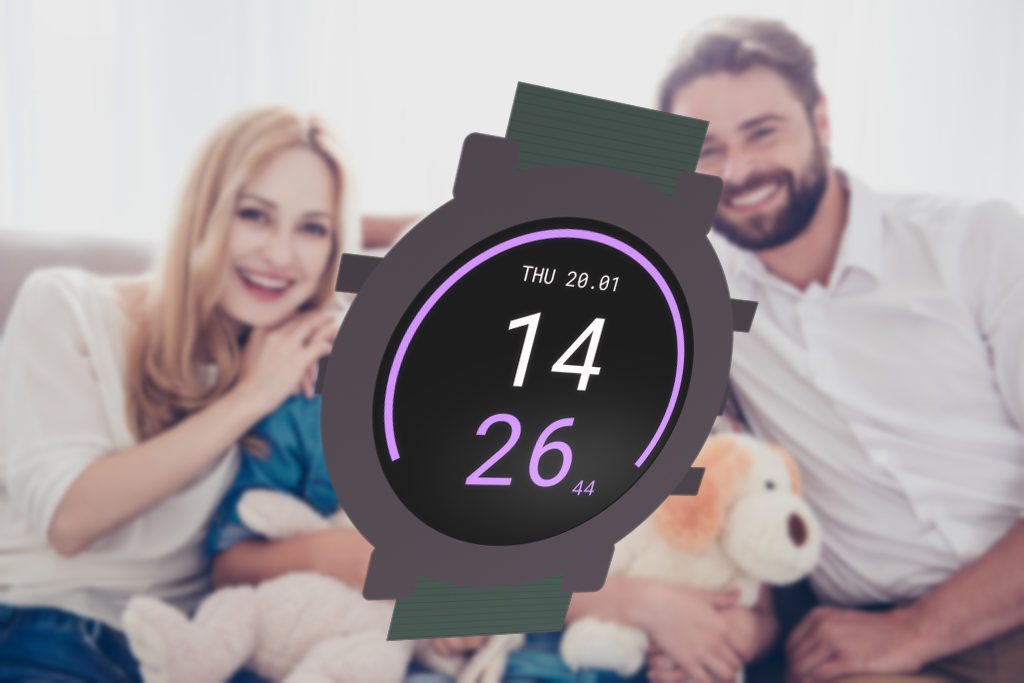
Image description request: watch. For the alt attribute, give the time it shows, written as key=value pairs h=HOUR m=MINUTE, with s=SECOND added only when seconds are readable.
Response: h=14 m=26 s=44
